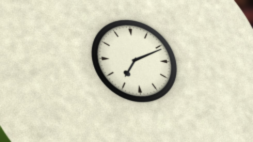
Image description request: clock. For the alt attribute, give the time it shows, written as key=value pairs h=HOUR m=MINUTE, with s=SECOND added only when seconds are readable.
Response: h=7 m=11
